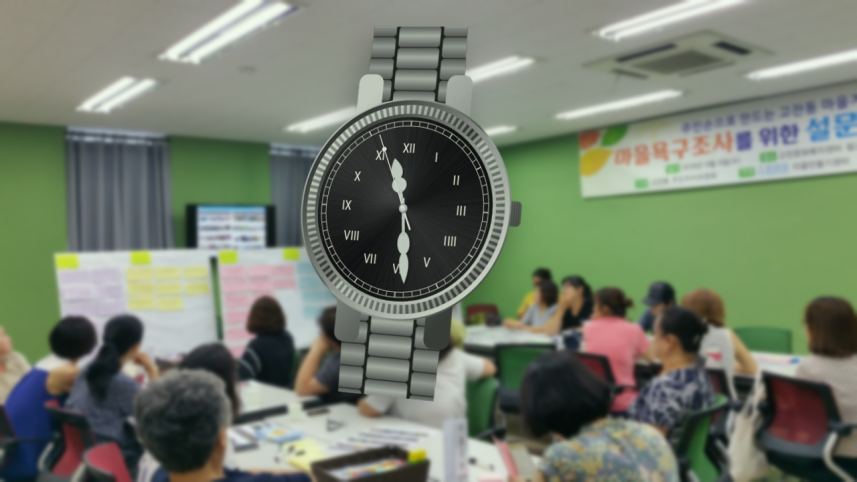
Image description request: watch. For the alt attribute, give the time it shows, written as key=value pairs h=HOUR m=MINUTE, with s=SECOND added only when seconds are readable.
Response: h=11 m=28 s=56
